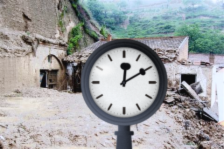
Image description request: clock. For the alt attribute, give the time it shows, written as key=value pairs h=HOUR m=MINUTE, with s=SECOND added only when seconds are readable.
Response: h=12 m=10
